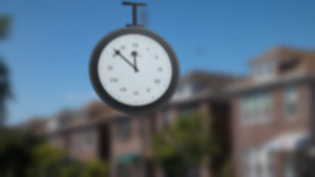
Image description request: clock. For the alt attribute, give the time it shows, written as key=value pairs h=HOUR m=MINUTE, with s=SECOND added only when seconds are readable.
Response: h=11 m=52
